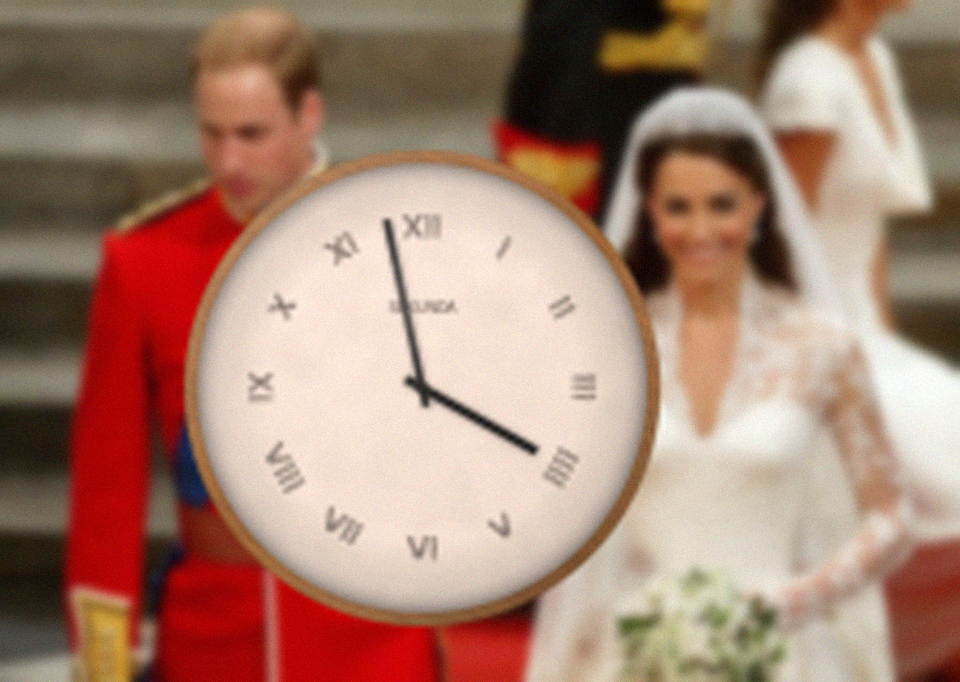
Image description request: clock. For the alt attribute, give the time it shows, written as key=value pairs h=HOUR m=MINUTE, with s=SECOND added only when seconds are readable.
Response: h=3 m=58
